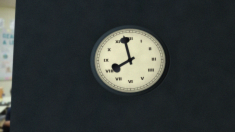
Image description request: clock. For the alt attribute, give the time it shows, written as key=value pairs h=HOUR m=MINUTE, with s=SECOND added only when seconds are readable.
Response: h=7 m=58
